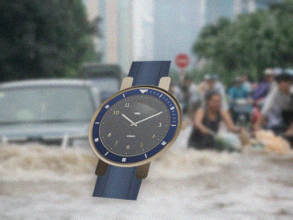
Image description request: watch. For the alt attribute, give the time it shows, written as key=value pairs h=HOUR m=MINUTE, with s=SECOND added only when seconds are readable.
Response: h=10 m=10
